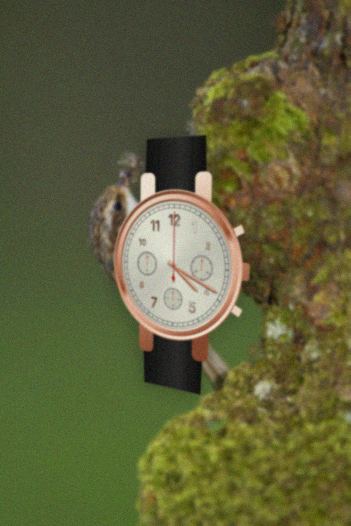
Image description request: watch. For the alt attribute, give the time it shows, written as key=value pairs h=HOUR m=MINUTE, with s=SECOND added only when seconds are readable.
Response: h=4 m=19
